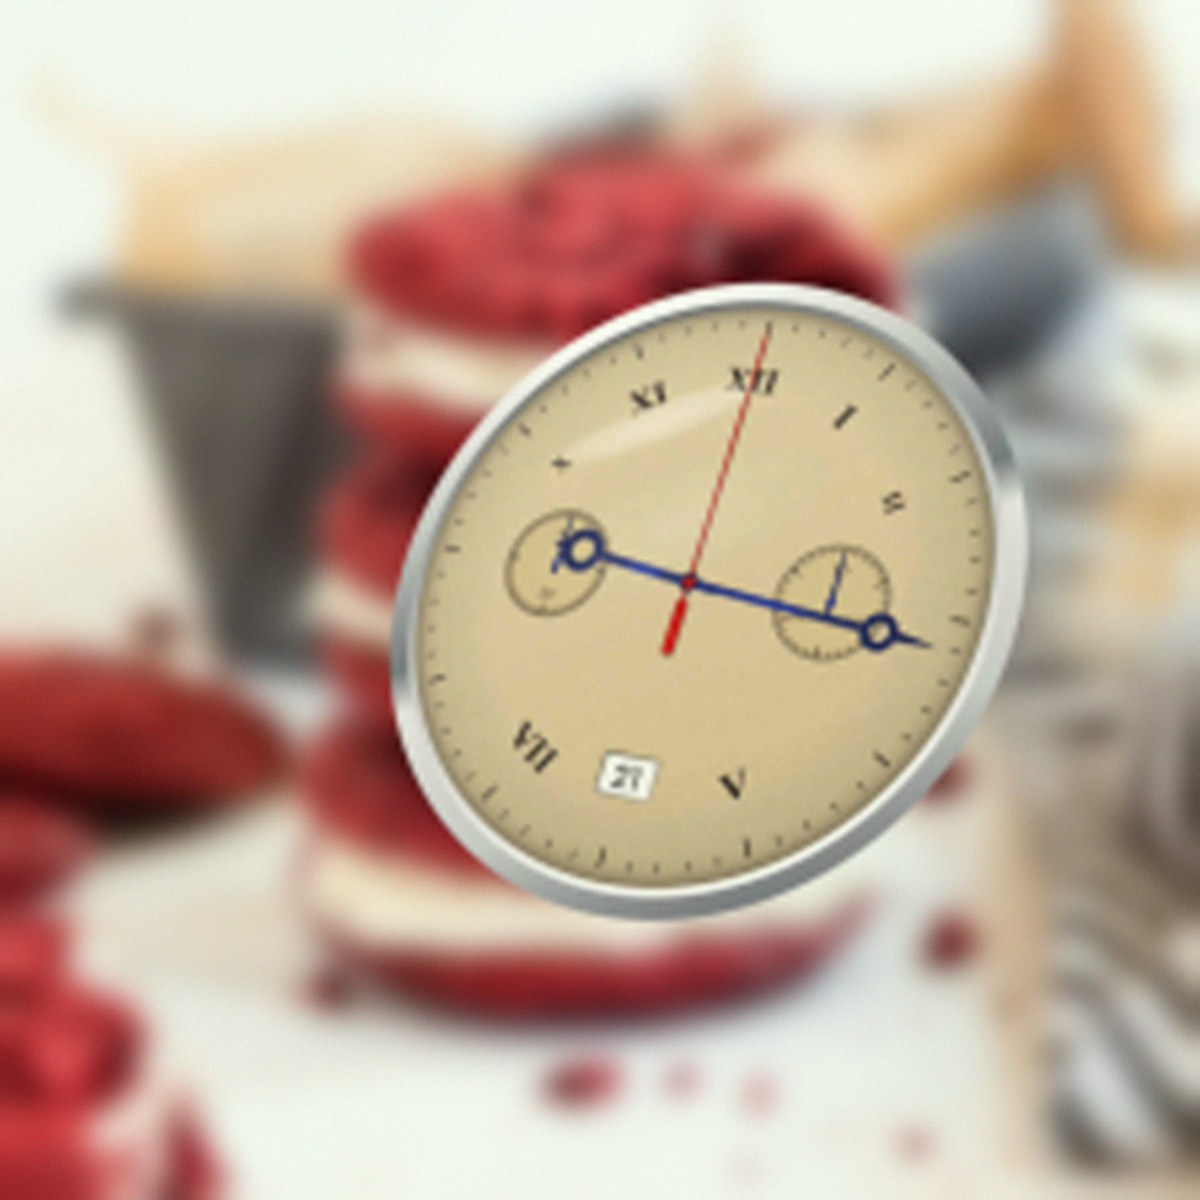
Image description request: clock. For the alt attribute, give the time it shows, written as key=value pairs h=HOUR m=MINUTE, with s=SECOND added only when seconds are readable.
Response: h=9 m=16
